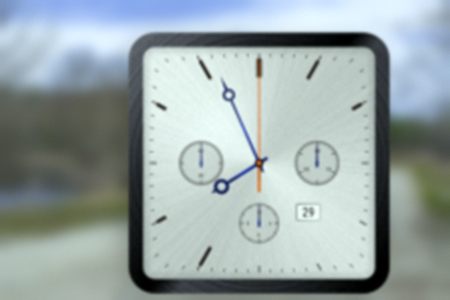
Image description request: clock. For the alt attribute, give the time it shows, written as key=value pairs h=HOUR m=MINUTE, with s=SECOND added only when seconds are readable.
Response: h=7 m=56
